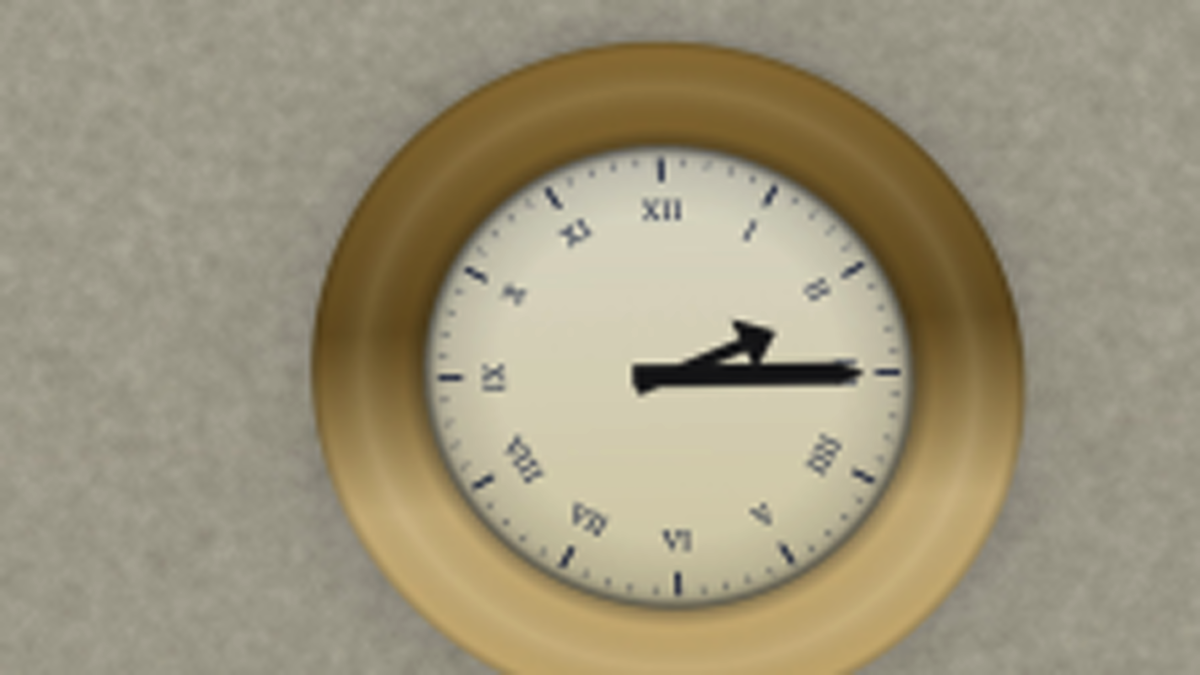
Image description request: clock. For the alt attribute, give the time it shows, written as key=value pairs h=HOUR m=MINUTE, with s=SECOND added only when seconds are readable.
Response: h=2 m=15
